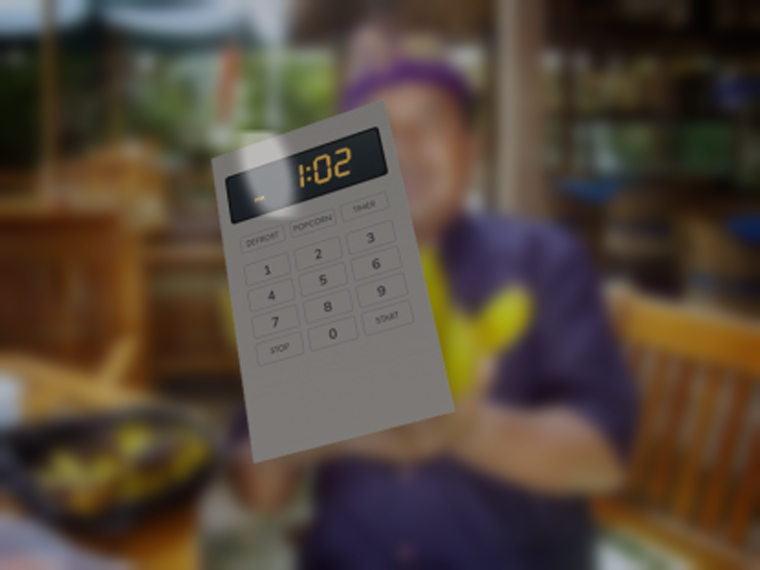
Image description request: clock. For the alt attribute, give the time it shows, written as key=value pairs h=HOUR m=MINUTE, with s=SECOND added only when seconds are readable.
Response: h=1 m=2
